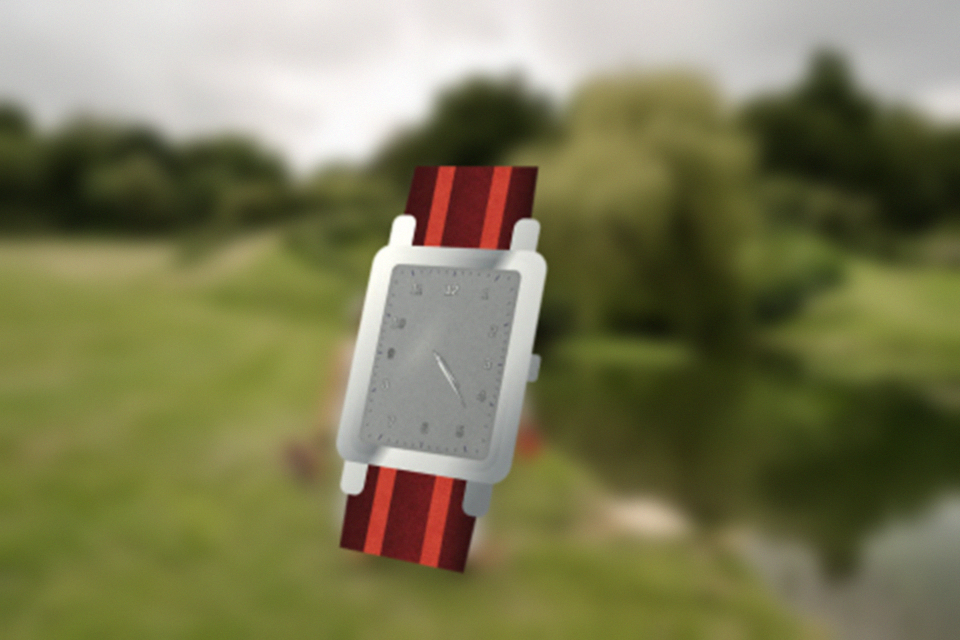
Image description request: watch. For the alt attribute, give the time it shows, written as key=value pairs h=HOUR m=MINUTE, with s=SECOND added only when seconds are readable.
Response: h=4 m=23
